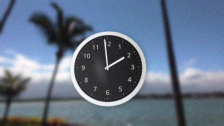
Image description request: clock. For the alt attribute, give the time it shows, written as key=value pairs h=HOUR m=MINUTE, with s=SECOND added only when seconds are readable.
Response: h=1 m=59
